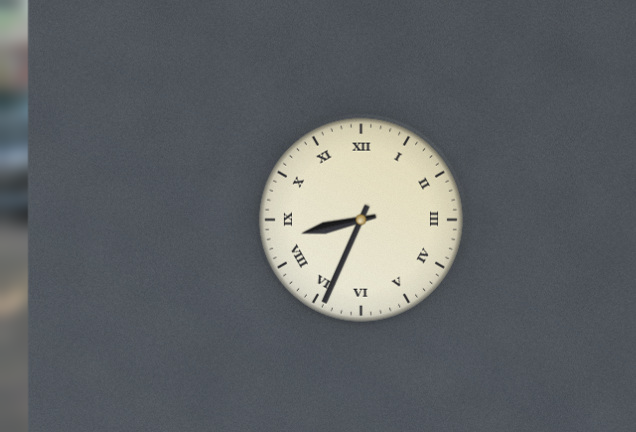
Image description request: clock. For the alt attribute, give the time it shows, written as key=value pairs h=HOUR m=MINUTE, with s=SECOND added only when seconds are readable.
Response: h=8 m=34
